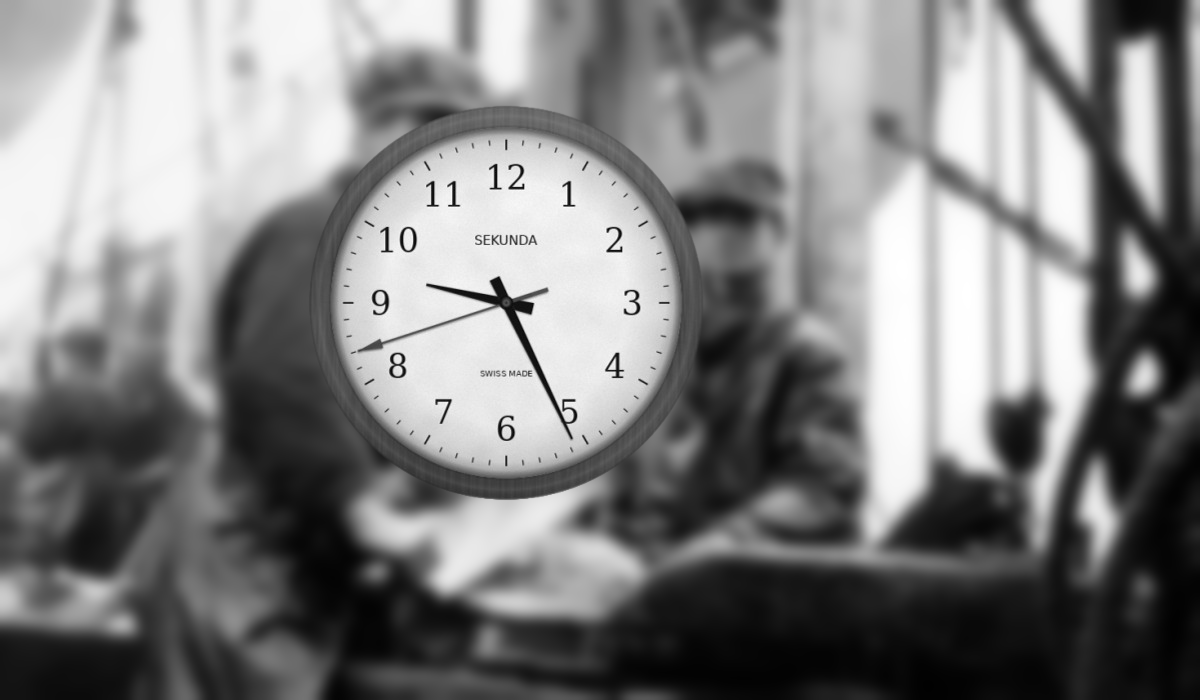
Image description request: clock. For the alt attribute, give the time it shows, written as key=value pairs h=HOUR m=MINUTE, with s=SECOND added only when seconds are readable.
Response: h=9 m=25 s=42
